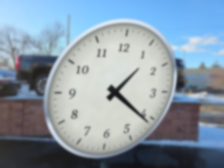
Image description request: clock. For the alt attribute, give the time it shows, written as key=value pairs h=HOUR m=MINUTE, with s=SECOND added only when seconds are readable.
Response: h=1 m=21
